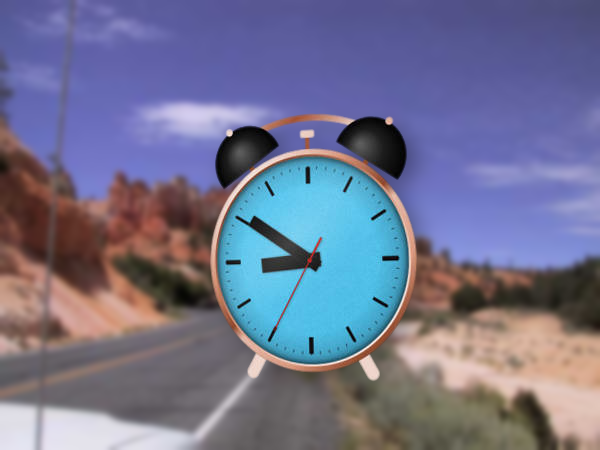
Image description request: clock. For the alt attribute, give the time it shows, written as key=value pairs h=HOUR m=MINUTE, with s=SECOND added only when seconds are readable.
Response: h=8 m=50 s=35
